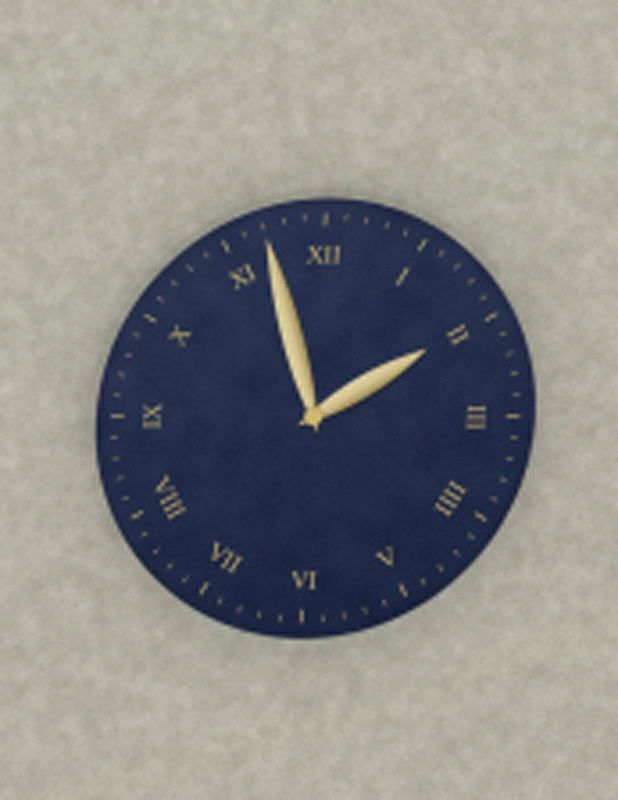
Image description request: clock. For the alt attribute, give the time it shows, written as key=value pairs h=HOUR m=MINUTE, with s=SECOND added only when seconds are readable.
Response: h=1 m=57
